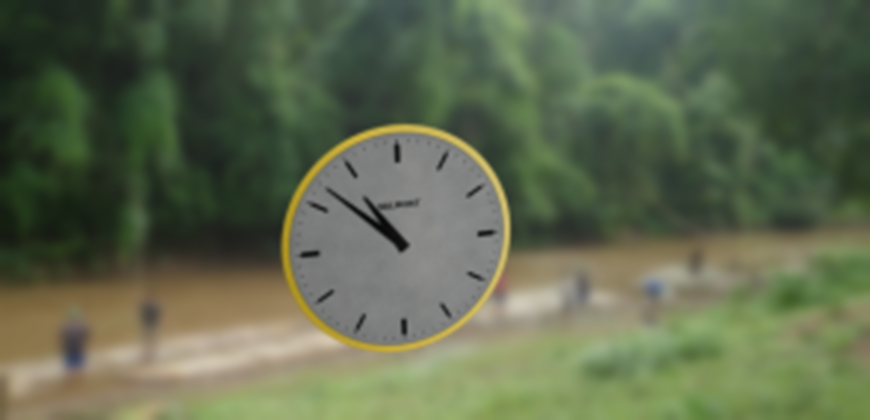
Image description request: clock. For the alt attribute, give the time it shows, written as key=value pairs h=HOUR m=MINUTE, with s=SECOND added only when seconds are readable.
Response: h=10 m=52
